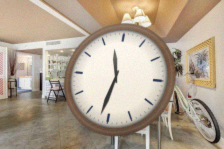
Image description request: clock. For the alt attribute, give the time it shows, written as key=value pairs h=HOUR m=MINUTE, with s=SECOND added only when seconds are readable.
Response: h=11 m=32
